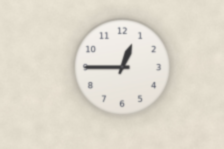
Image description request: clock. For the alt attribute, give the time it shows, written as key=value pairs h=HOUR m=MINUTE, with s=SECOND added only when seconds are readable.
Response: h=12 m=45
